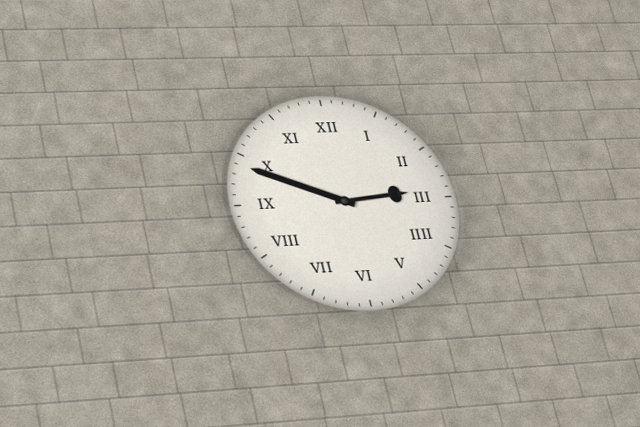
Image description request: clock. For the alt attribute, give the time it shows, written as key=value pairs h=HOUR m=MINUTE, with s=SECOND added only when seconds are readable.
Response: h=2 m=49
